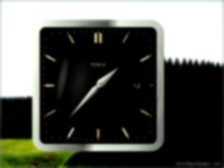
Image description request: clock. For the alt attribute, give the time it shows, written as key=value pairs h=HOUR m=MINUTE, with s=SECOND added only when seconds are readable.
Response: h=1 m=37
